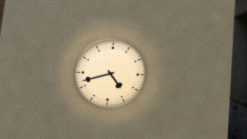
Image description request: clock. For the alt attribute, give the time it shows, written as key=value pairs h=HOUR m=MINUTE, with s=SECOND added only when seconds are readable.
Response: h=4 m=42
